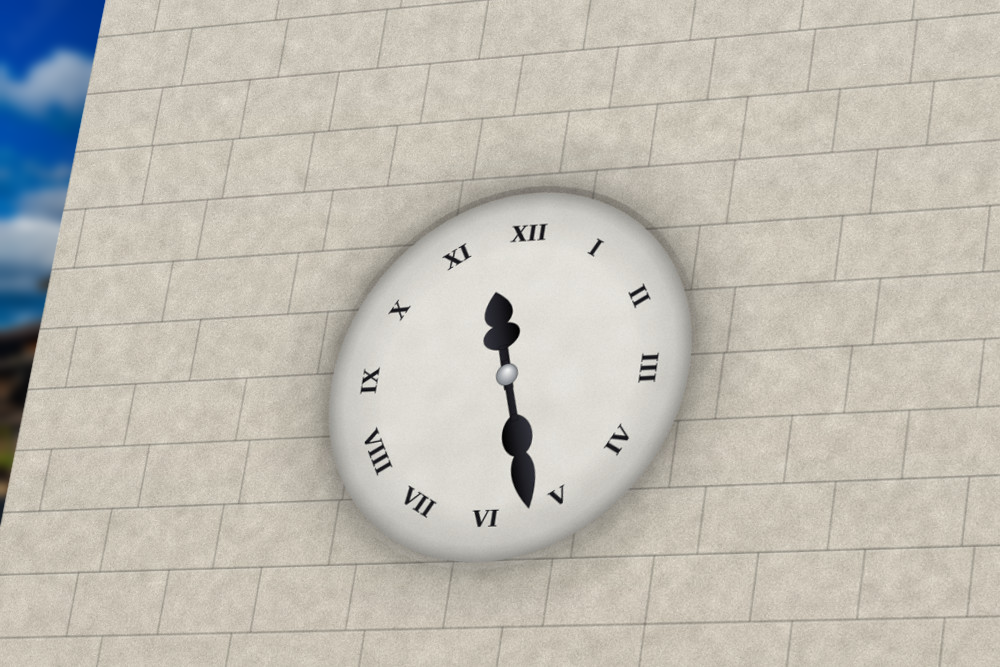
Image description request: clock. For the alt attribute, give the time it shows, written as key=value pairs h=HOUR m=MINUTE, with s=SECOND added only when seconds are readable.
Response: h=11 m=27
